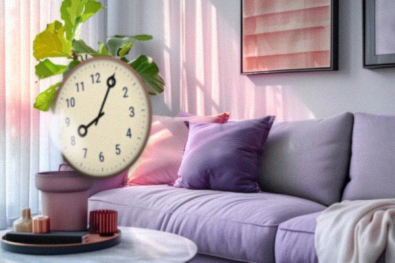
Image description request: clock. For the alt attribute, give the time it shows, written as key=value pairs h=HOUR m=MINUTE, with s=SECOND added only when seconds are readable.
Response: h=8 m=5
